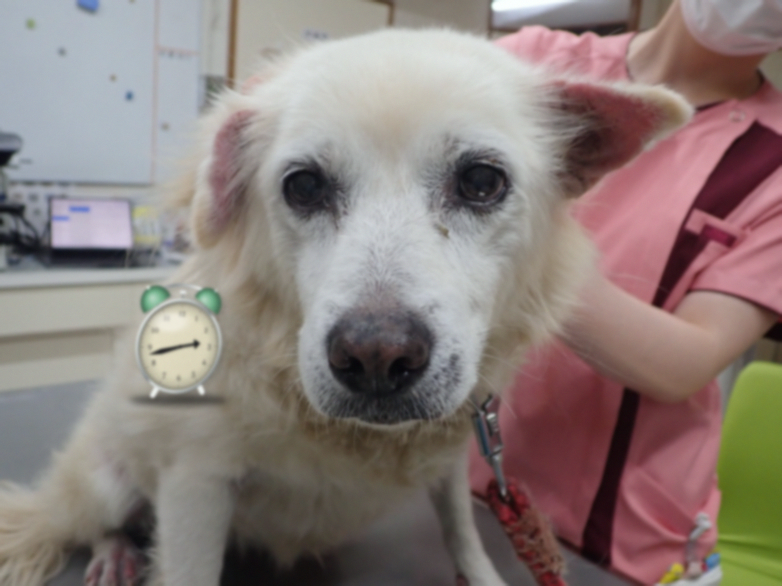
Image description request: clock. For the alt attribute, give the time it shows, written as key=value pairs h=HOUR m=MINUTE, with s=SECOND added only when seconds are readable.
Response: h=2 m=43
